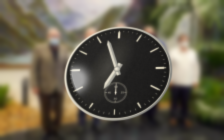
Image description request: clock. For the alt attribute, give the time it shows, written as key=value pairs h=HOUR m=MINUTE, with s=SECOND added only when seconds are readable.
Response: h=6 m=57
